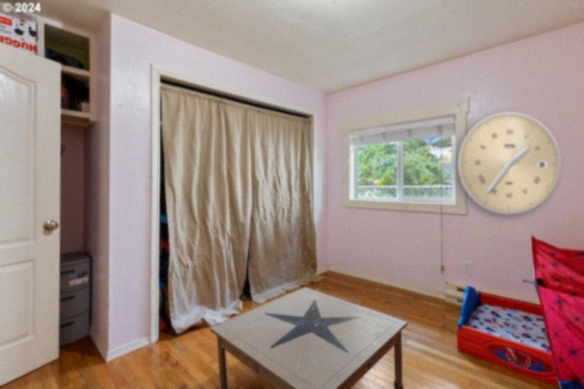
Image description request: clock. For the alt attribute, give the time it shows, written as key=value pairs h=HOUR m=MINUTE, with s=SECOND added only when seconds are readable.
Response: h=1 m=36
